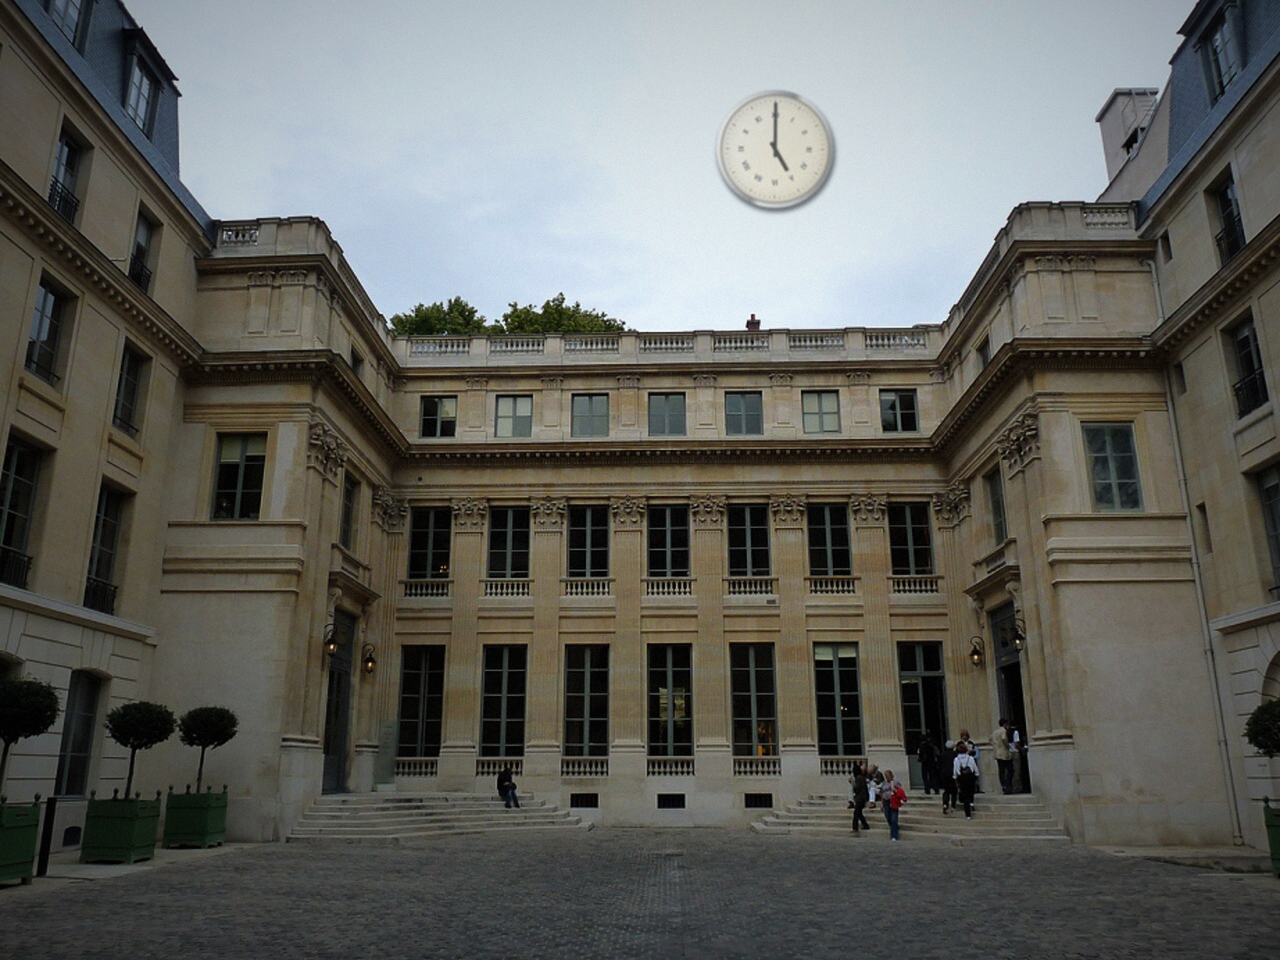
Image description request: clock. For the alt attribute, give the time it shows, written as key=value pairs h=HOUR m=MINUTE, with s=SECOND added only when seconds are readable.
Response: h=5 m=0
